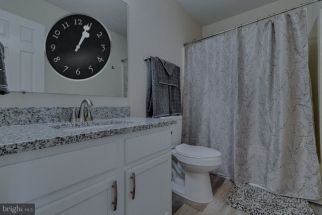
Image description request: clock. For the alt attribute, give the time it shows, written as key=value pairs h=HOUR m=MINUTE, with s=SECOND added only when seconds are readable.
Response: h=1 m=4
